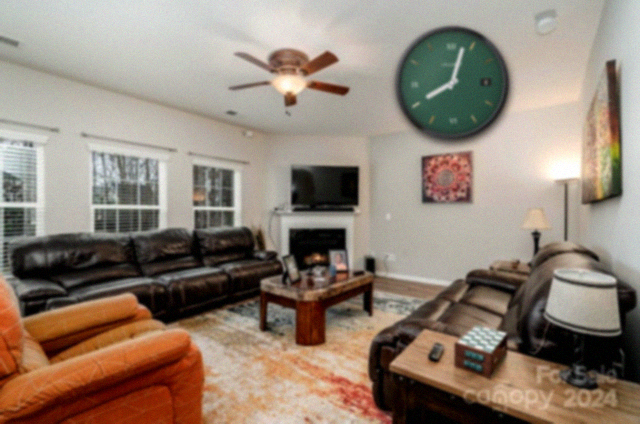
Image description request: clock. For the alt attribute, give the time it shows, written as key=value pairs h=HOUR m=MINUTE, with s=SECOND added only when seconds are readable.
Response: h=8 m=3
